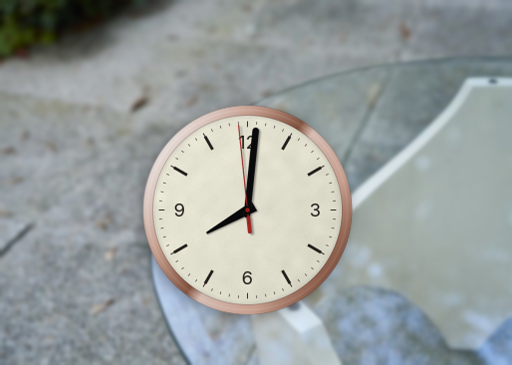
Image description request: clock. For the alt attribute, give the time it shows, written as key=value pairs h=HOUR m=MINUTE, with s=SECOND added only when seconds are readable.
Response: h=8 m=0 s=59
